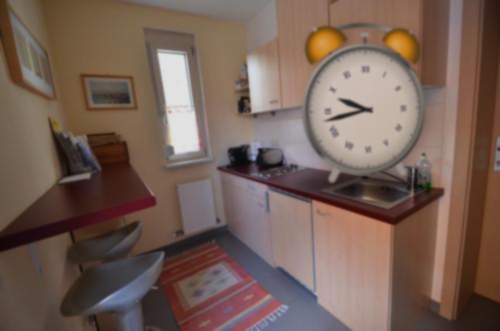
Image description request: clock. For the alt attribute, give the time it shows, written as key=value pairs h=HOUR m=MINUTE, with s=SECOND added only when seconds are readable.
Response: h=9 m=43
